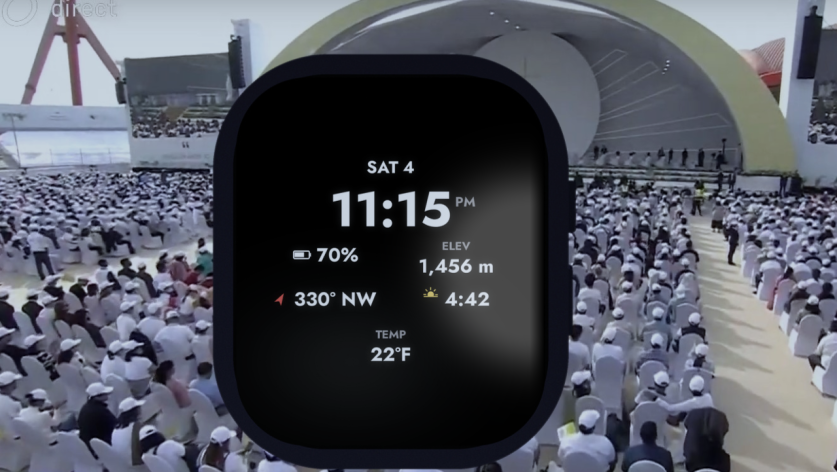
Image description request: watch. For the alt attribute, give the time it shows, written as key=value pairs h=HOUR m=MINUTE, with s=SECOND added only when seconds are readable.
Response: h=11 m=15
